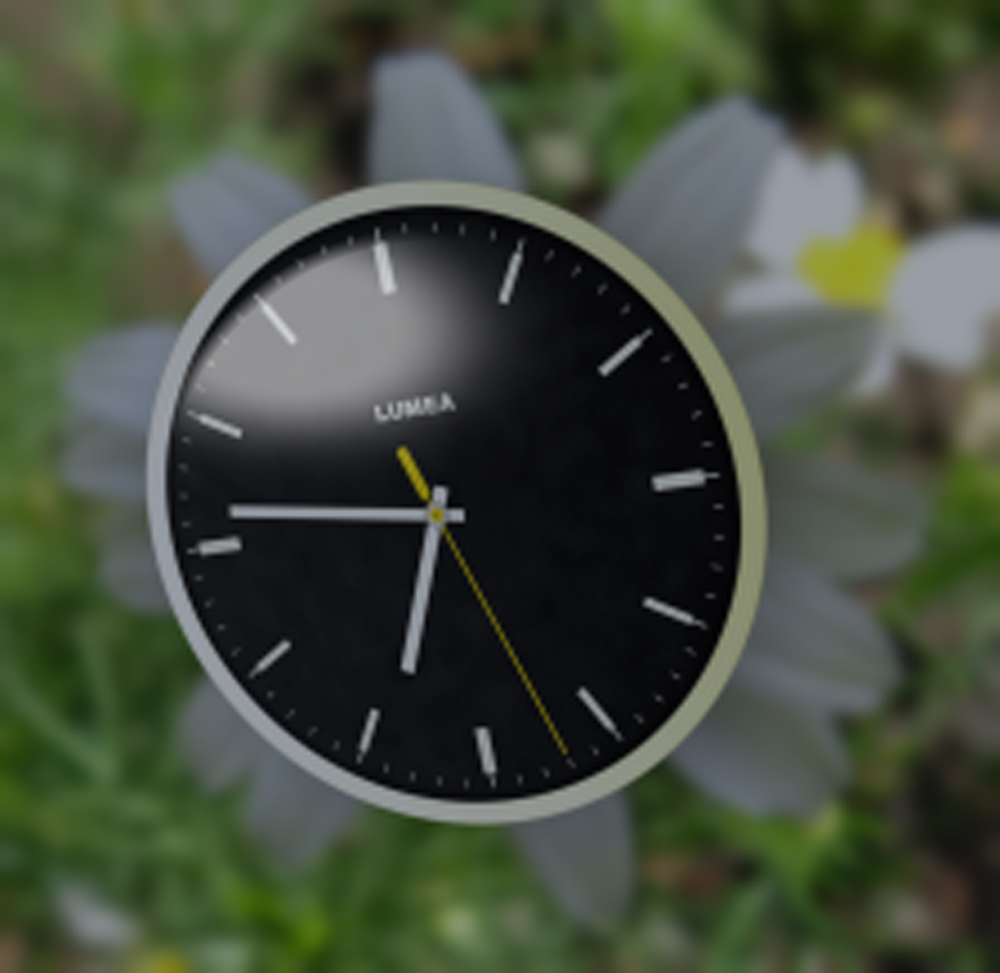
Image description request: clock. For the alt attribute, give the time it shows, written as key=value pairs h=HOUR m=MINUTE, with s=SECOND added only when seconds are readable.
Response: h=6 m=46 s=27
